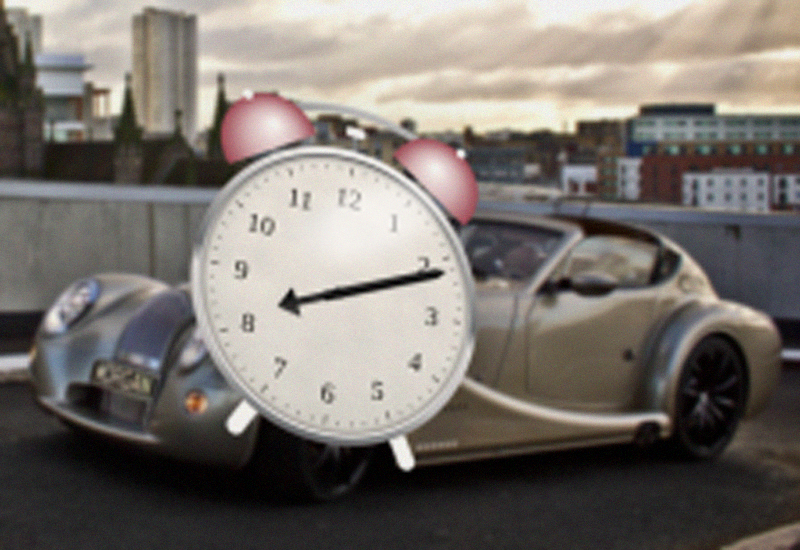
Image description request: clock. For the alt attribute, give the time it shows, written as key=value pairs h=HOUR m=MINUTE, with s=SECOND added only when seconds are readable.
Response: h=8 m=11
